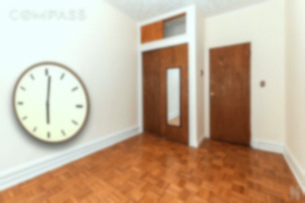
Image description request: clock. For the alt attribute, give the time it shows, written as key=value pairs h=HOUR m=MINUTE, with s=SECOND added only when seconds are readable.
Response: h=6 m=1
